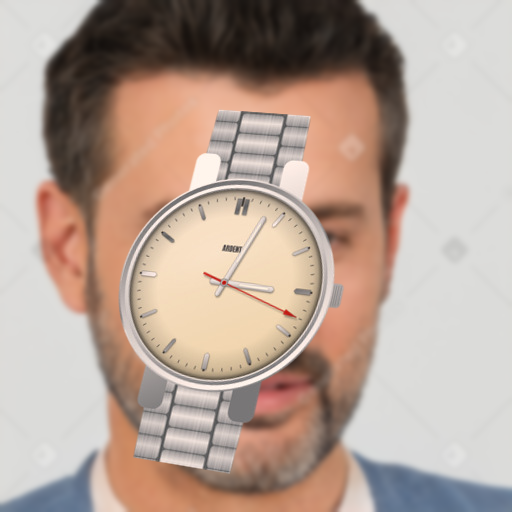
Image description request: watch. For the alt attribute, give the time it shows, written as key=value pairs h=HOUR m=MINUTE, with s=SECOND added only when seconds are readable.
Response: h=3 m=3 s=18
